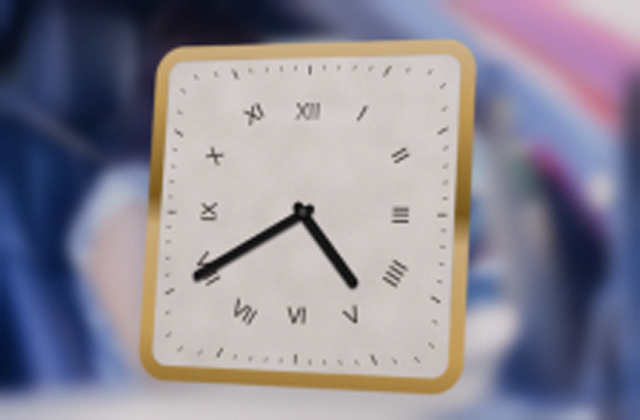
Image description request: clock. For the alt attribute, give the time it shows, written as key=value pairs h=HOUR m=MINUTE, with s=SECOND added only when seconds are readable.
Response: h=4 m=40
